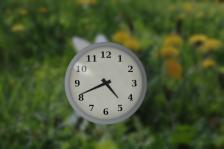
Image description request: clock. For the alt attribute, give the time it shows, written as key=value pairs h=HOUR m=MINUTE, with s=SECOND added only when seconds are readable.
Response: h=4 m=41
